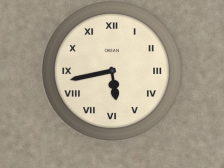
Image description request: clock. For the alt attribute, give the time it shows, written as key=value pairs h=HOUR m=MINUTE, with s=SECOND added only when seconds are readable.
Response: h=5 m=43
